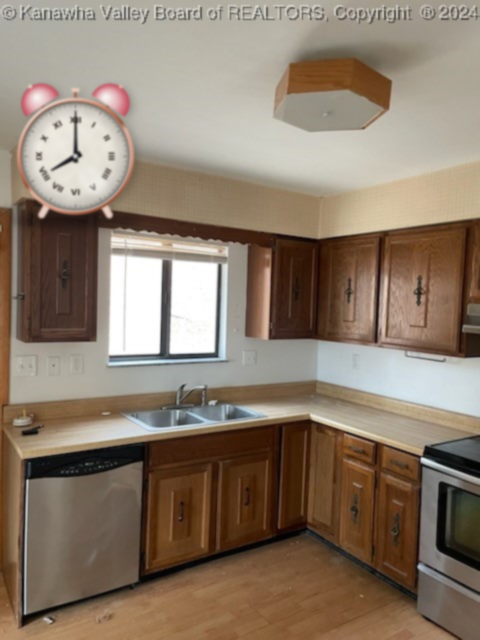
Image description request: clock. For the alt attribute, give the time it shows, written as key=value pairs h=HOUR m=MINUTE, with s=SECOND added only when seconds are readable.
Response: h=8 m=0
